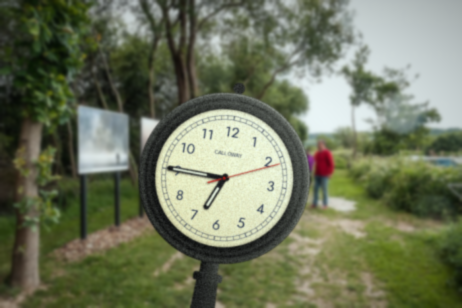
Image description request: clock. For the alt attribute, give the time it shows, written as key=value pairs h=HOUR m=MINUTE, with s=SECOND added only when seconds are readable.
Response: h=6 m=45 s=11
